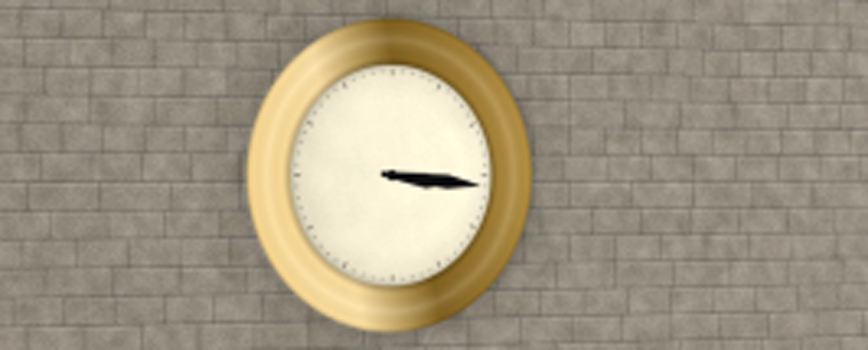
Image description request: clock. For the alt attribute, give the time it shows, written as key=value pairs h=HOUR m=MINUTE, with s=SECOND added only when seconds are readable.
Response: h=3 m=16
